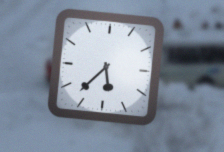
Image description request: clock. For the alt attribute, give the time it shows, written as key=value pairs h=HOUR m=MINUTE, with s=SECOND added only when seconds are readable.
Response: h=5 m=37
